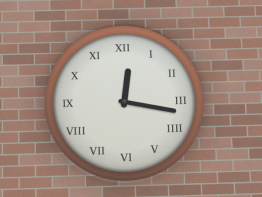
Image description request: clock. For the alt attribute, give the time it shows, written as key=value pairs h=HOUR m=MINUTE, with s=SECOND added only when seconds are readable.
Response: h=12 m=17
